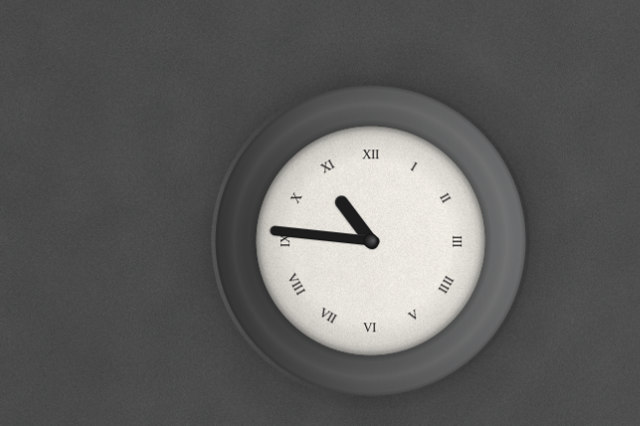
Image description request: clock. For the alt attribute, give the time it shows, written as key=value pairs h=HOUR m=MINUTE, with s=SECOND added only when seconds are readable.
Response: h=10 m=46
